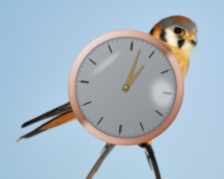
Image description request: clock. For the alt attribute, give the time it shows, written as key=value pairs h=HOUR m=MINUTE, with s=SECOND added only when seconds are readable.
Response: h=1 m=2
